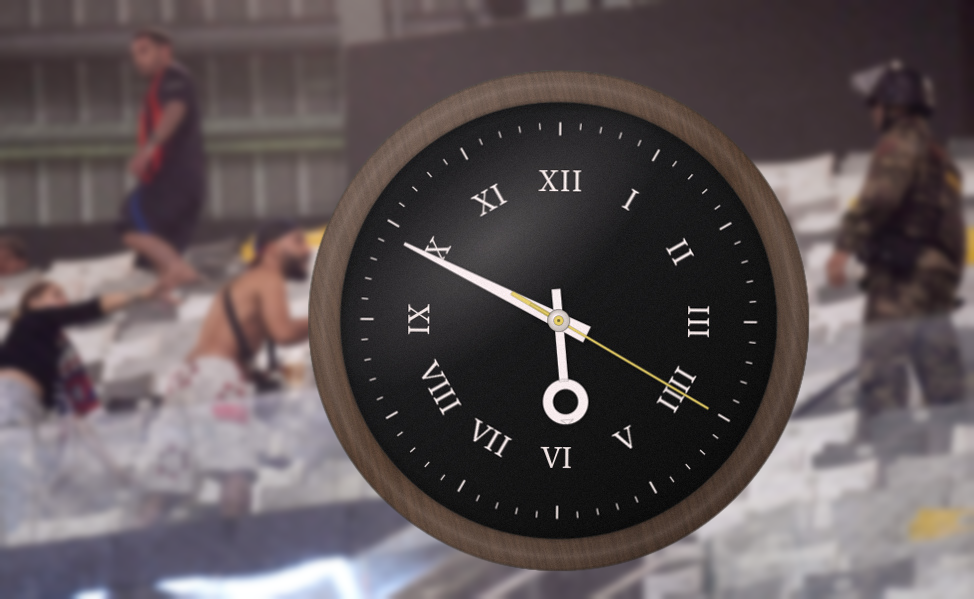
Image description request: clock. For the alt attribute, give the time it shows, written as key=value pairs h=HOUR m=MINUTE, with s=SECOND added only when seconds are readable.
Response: h=5 m=49 s=20
